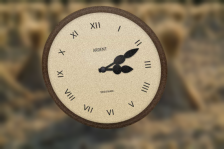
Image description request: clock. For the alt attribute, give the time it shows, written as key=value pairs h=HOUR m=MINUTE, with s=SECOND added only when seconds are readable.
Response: h=3 m=11
